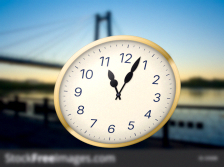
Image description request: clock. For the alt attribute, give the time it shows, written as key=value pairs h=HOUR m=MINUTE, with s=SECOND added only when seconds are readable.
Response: h=11 m=3
